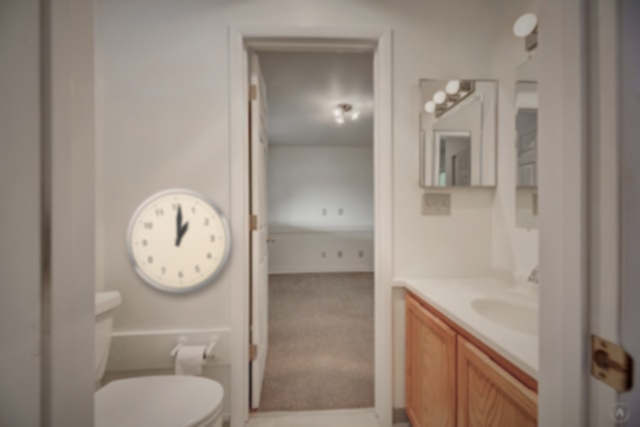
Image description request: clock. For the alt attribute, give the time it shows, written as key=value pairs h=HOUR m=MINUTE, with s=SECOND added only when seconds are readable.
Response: h=1 m=1
